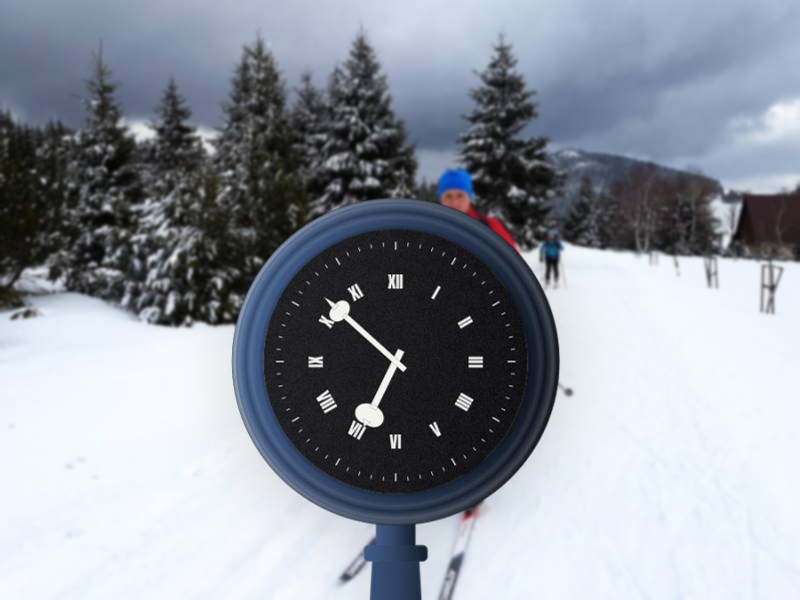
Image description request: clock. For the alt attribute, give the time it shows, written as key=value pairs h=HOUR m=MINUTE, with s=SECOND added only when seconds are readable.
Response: h=6 m=52
